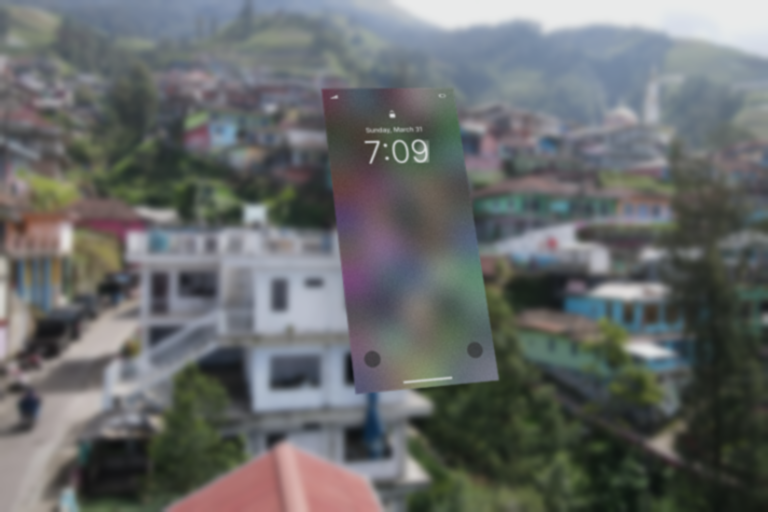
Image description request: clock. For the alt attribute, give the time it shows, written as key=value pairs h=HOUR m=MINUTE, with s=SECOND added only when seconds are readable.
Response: h=7 m=9
